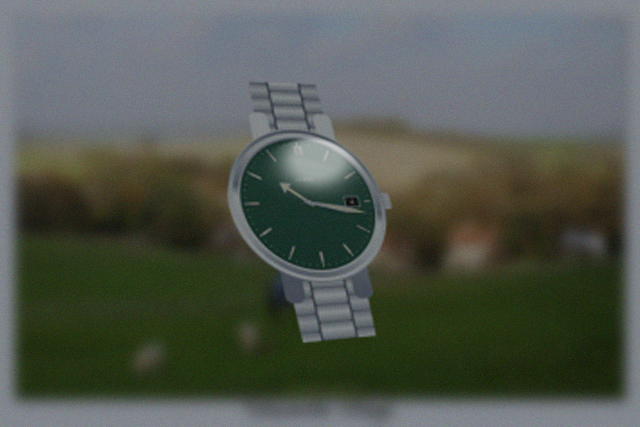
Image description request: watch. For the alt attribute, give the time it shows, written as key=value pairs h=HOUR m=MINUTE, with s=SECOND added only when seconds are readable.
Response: h=10 m=17
